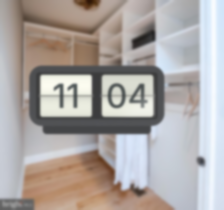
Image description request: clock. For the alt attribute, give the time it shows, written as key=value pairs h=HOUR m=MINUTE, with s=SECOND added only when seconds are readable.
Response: h=11 m=4
